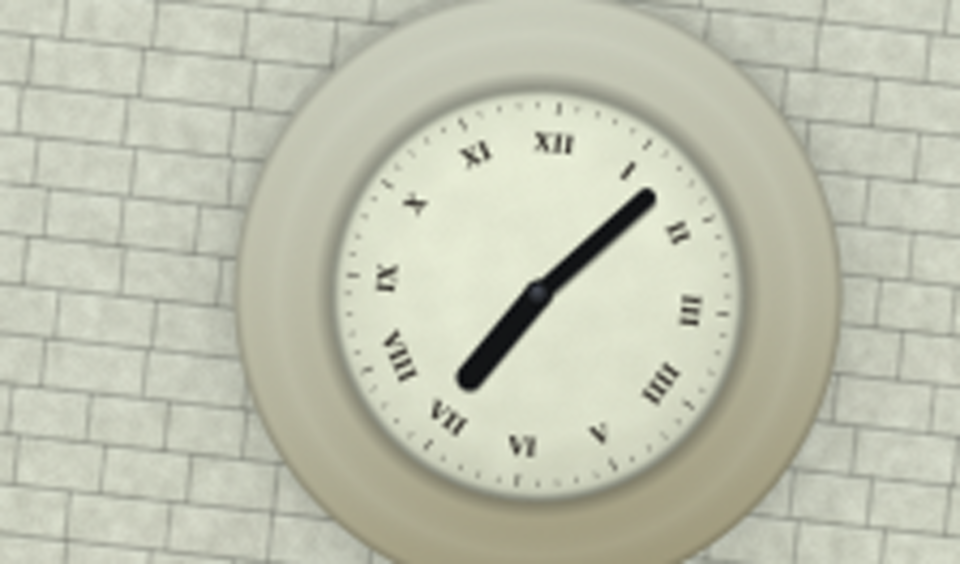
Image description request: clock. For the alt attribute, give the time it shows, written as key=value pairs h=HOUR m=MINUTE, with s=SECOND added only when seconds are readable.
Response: h=7 m=7
